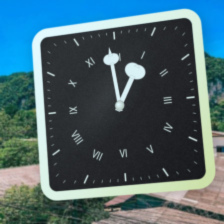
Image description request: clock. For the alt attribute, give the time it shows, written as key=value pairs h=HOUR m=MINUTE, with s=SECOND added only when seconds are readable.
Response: h=12 m=59
